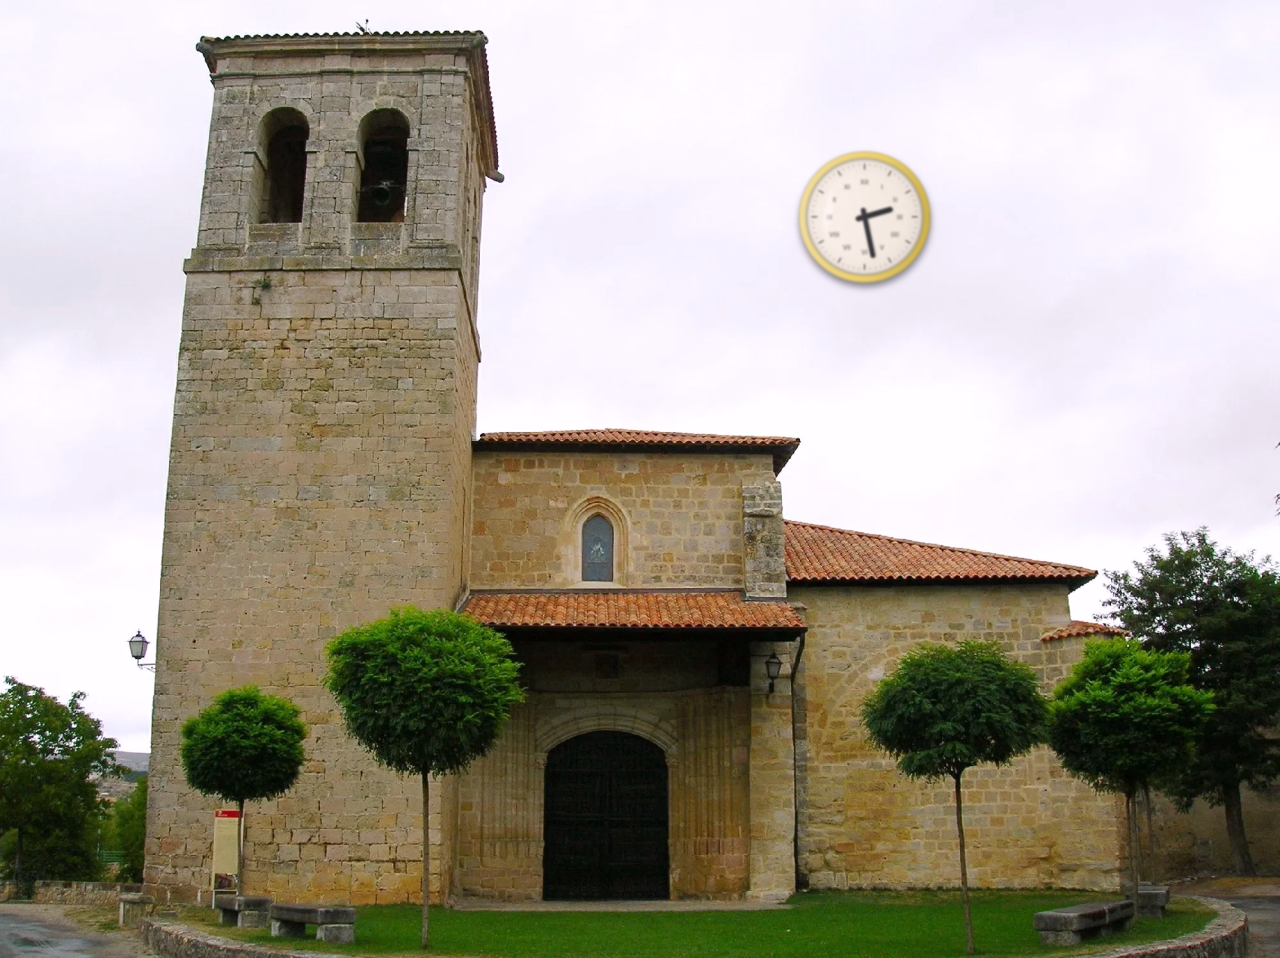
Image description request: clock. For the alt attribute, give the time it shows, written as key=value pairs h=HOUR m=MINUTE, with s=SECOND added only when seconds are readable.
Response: h=2 m=28
